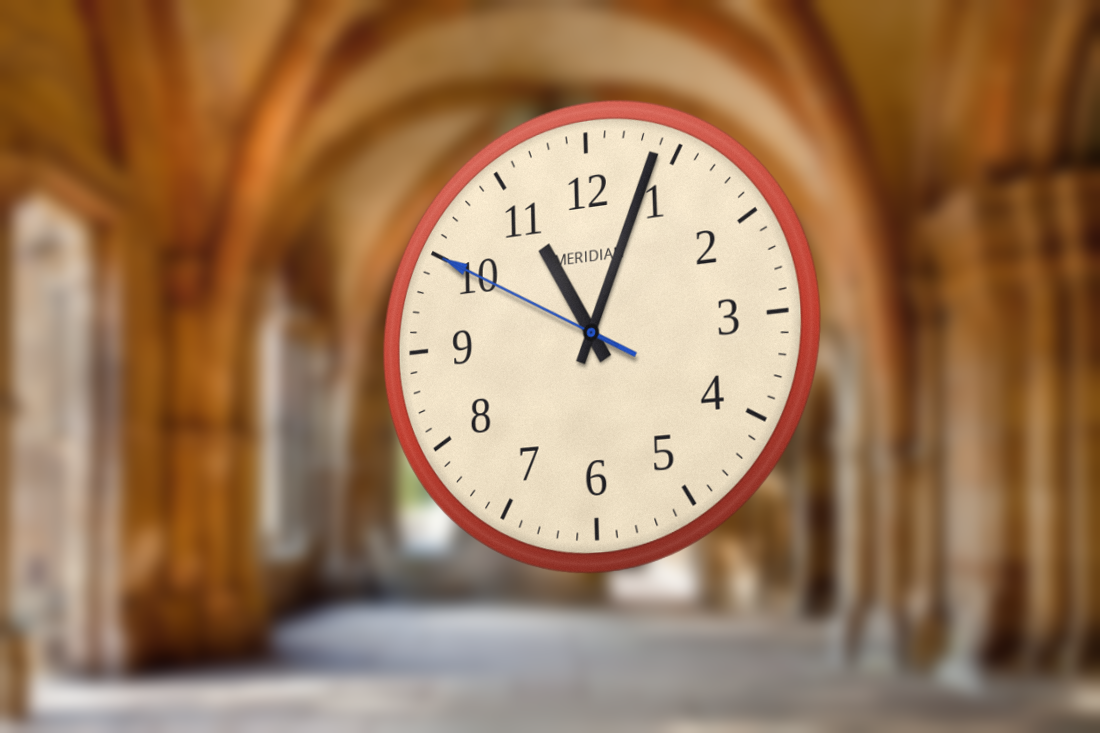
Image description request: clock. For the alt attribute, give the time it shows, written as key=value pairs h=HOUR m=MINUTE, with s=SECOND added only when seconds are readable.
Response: h=11 m=3 s=50
